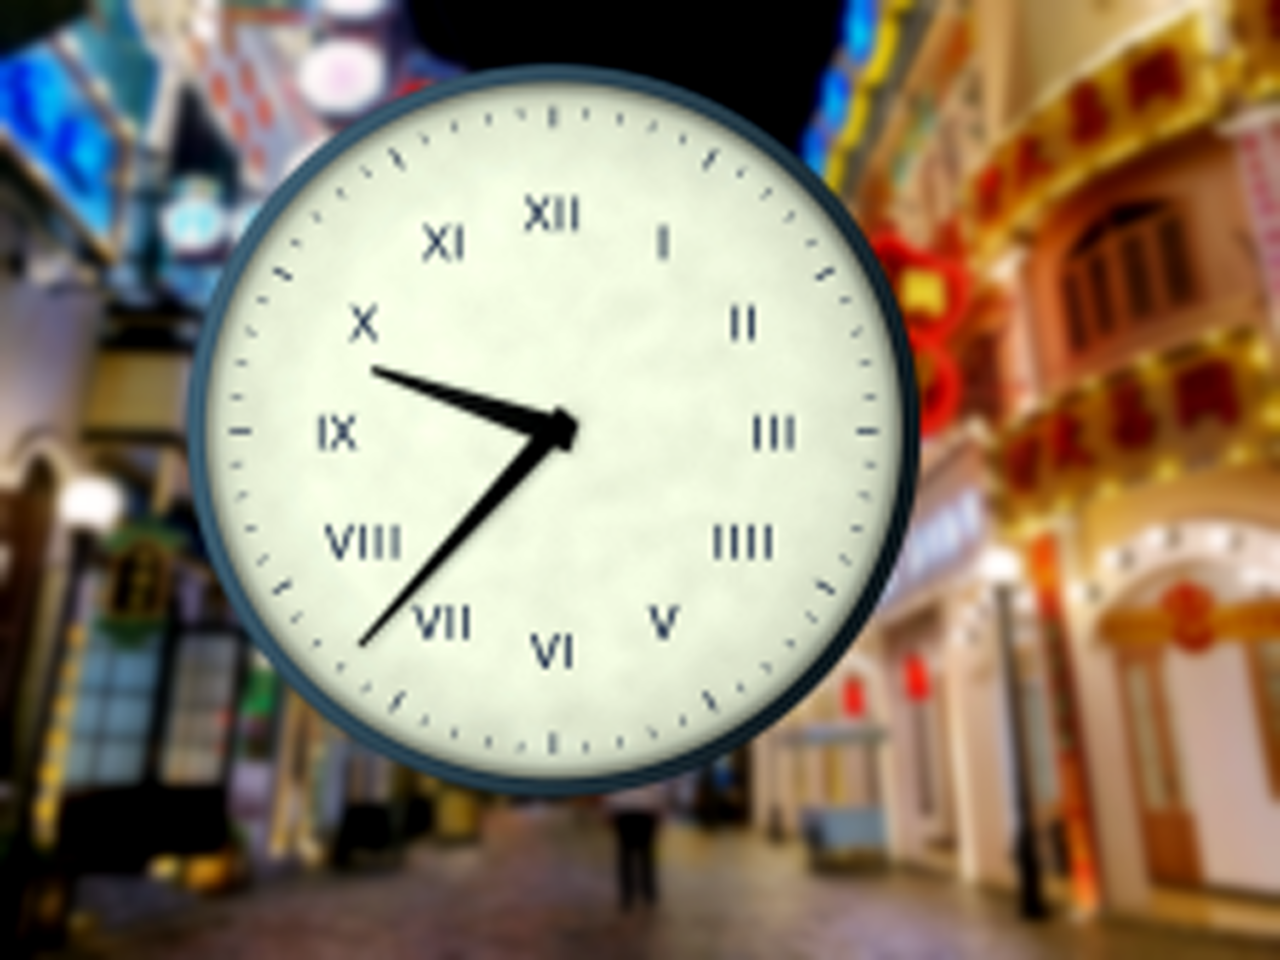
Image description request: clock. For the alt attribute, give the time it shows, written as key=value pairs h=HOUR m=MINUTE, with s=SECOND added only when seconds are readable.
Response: h=9 m=37
